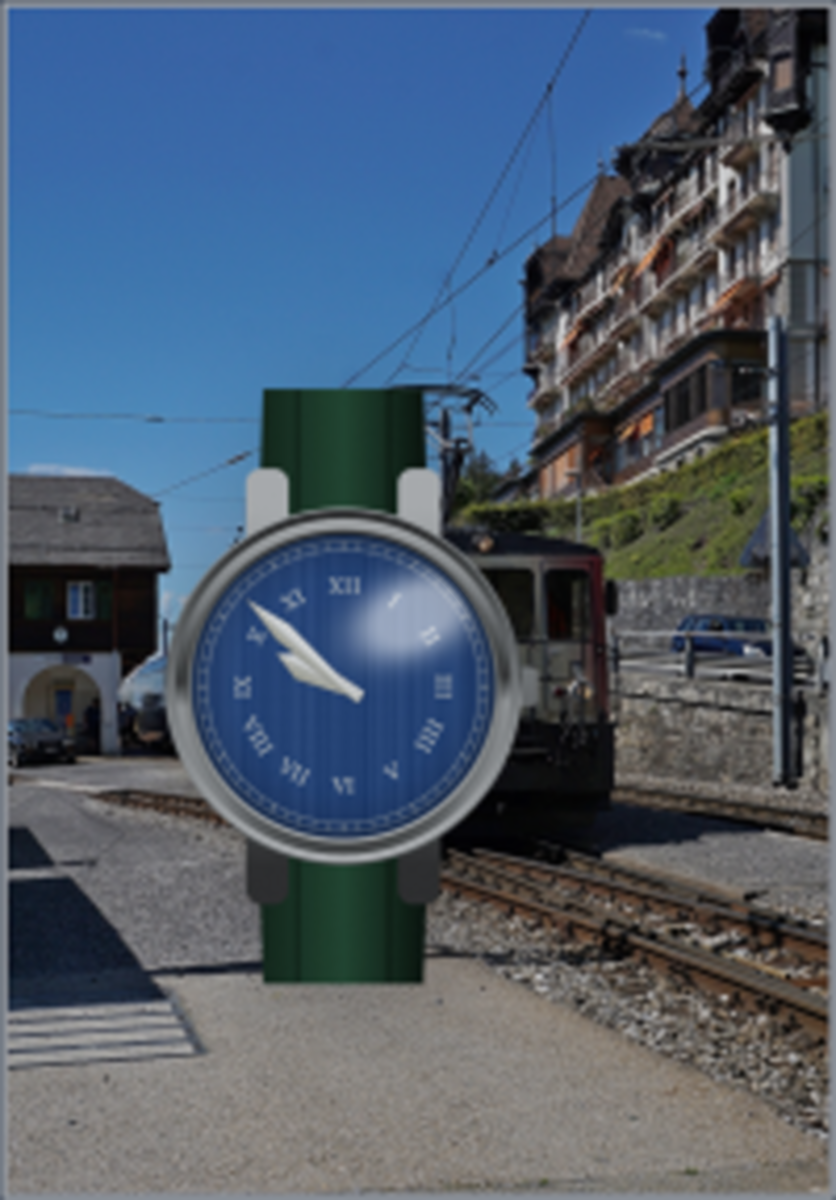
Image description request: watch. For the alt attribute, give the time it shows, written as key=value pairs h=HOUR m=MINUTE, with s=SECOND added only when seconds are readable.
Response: h=9 m=52
